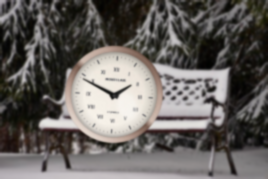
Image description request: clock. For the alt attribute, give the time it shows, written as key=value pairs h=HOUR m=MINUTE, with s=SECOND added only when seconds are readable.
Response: h=1 m=49
